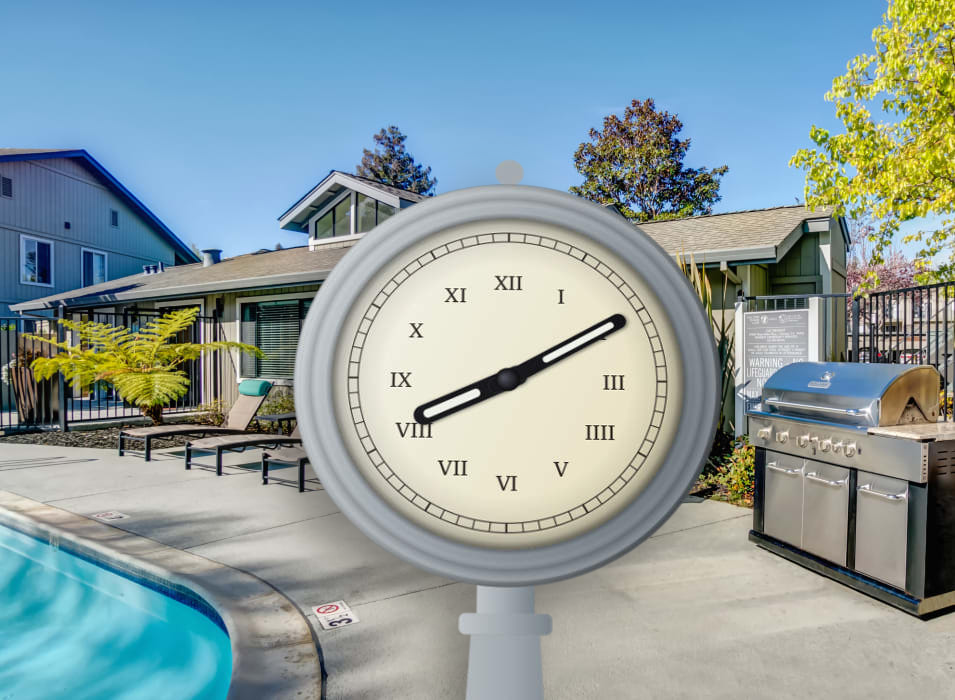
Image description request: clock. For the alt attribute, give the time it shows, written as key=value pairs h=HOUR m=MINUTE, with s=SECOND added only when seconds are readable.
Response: h=8 m=10
